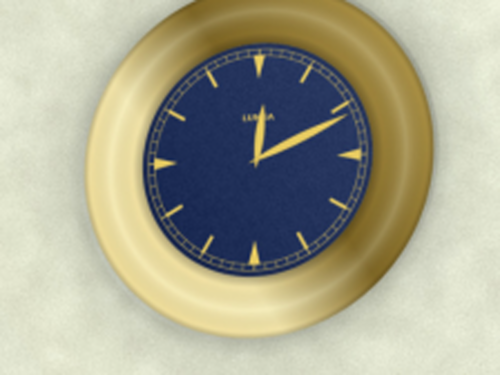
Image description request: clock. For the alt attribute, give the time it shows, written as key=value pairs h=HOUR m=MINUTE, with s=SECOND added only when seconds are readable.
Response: h=12 m=11
